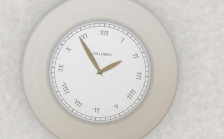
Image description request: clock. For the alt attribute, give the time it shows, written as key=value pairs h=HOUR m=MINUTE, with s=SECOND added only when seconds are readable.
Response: h=1 m=54
